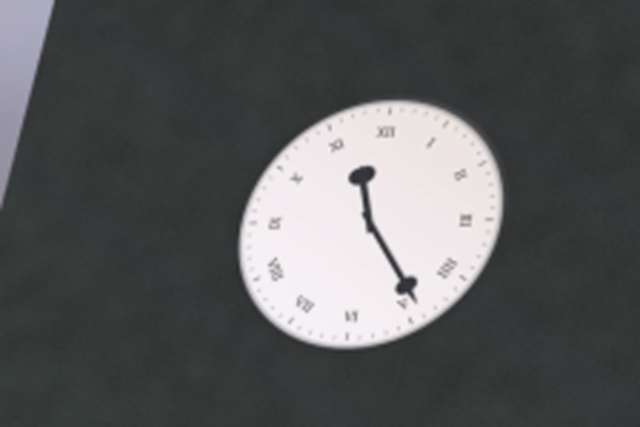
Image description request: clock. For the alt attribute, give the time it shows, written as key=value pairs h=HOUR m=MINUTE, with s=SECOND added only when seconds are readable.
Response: h=11 m=24
